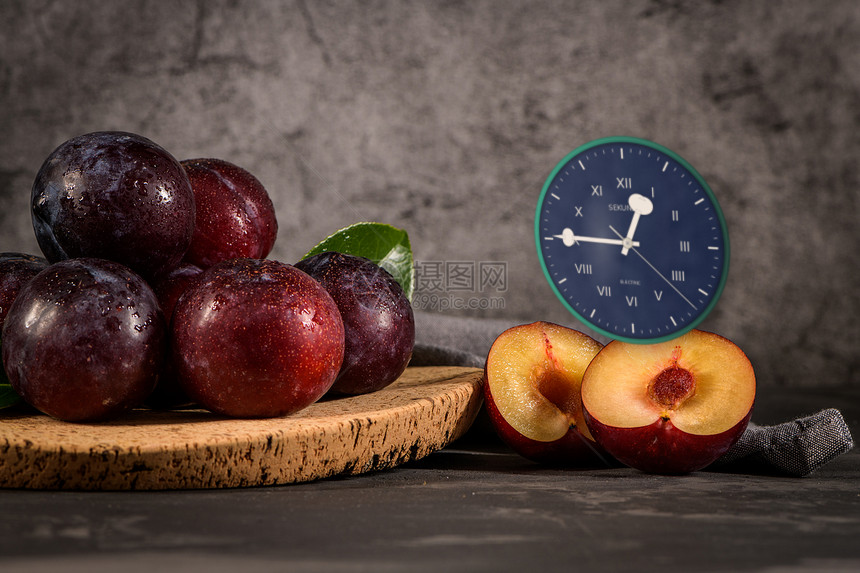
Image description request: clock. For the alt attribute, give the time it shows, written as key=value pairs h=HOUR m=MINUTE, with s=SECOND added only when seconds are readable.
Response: h=12 m=45 s=22
